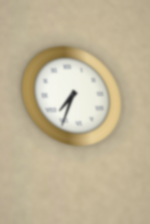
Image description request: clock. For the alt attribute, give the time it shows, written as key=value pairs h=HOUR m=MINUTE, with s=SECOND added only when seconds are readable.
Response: h=7 m=35
